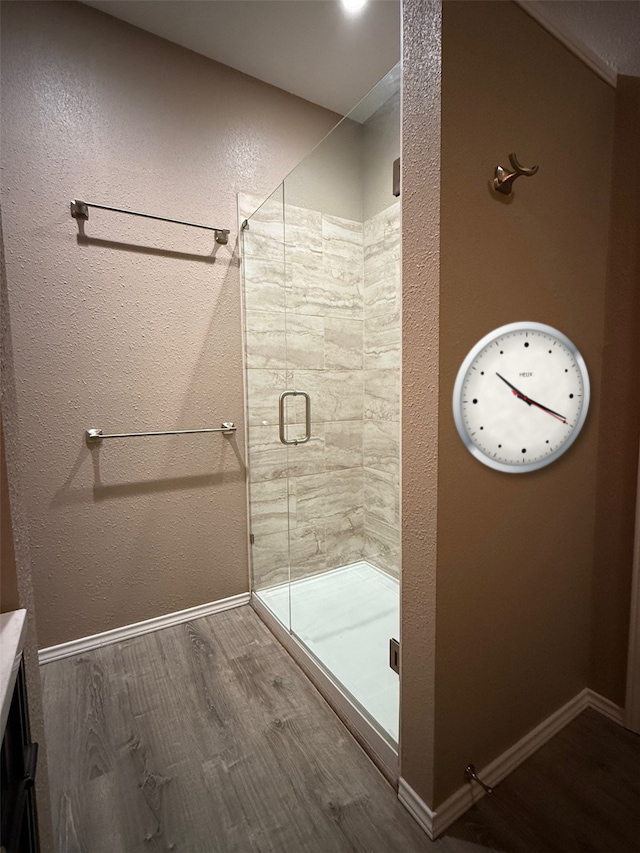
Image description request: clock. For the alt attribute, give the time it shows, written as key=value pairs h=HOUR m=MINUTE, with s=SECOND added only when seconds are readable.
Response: h=10 m=19 s=20
